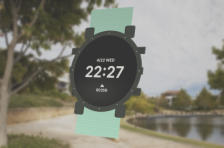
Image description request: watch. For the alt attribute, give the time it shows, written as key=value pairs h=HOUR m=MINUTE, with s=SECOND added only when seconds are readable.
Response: h=22 m=27
